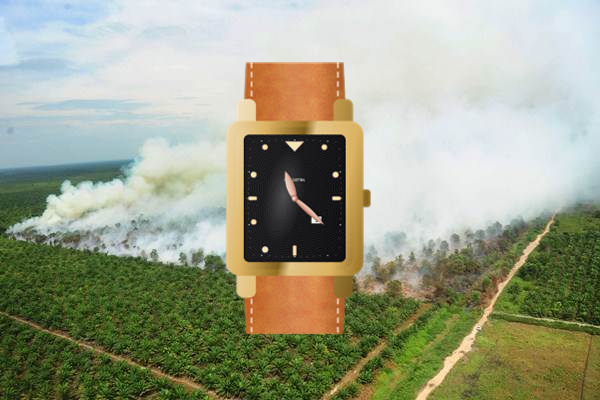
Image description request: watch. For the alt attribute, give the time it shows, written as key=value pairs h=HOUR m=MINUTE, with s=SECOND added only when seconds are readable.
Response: h=11 m=22
